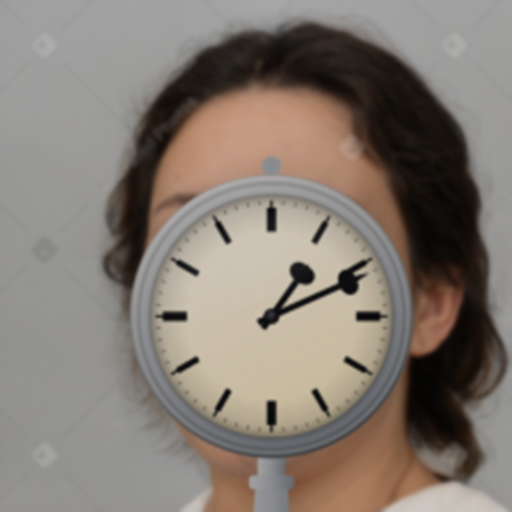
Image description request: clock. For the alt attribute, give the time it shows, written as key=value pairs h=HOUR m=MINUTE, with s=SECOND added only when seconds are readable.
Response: h=1 m=11
